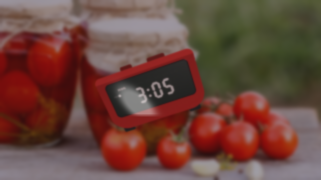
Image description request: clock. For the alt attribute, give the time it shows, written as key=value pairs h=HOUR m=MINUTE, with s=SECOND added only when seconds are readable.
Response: h=3 m=5
